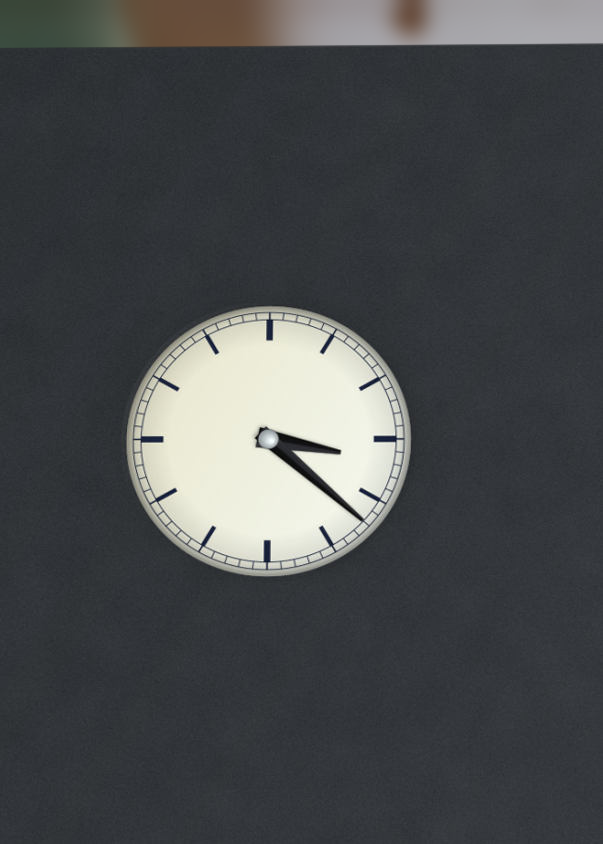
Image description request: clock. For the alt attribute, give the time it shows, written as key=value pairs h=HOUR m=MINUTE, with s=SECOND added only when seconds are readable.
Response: h=3 m=22
